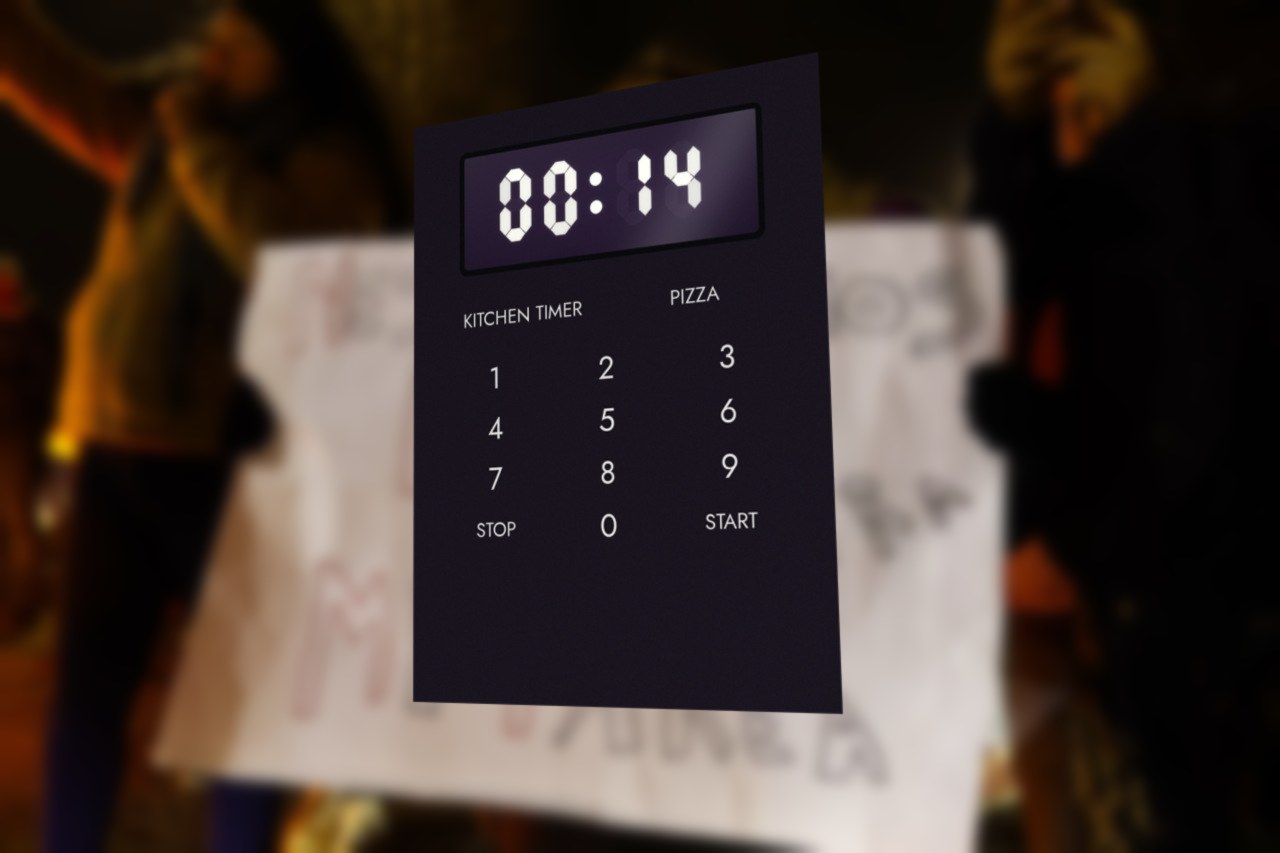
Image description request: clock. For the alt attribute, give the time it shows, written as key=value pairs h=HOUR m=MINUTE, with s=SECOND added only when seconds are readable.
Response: h=0 m=14
